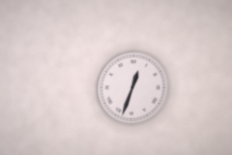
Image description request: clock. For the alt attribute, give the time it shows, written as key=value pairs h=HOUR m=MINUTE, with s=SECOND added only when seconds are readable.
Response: h=12 m=33
